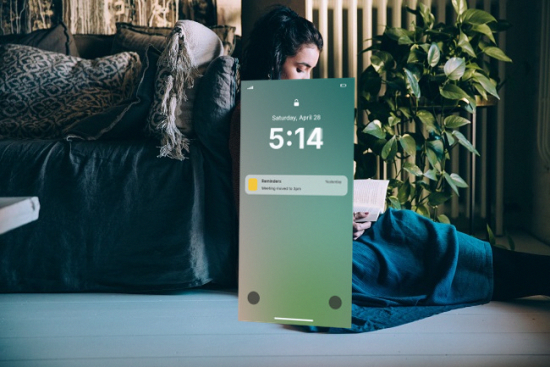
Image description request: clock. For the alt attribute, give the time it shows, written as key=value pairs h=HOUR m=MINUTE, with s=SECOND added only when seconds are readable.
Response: h=5 m=14
